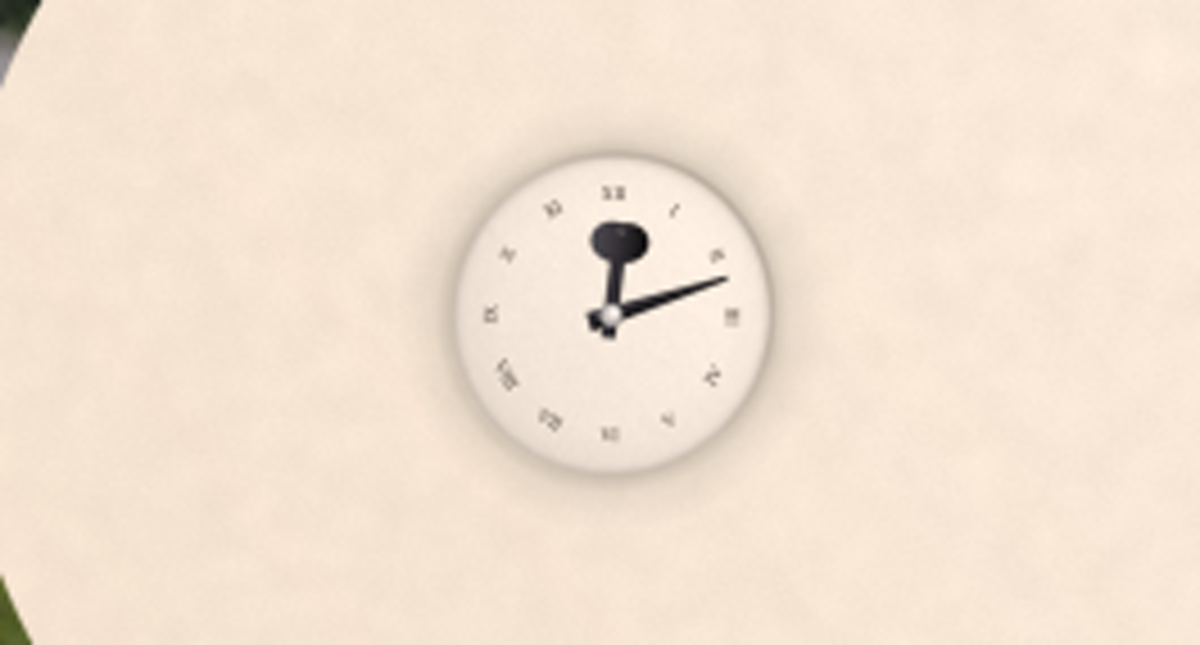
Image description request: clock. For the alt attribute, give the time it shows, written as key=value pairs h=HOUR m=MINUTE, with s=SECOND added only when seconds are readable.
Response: h=12 m=12
